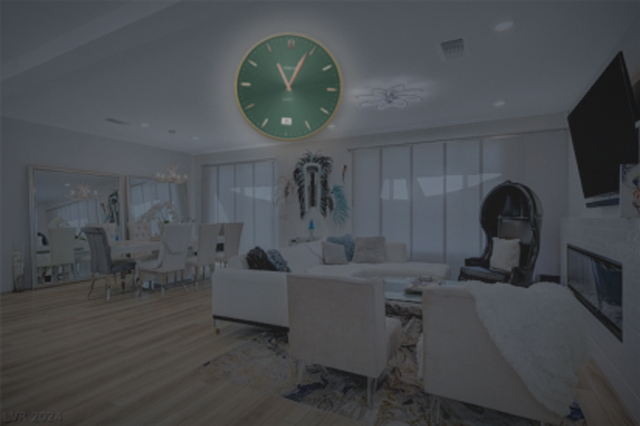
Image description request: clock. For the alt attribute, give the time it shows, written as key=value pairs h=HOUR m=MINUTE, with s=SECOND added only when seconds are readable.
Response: h=11 m=4
